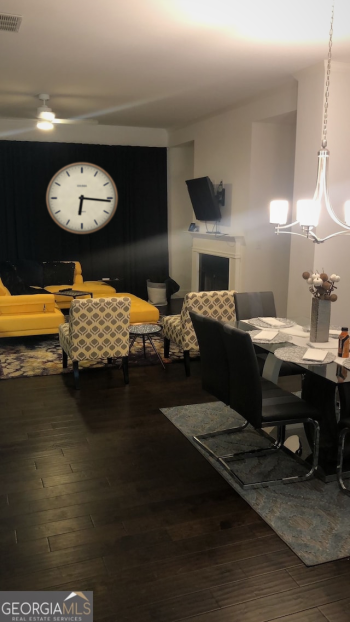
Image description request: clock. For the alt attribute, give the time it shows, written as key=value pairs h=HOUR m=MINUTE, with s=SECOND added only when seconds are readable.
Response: h=6 m=16
